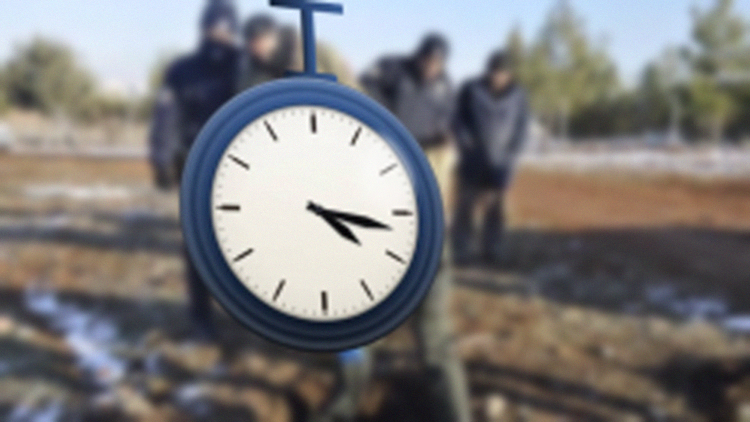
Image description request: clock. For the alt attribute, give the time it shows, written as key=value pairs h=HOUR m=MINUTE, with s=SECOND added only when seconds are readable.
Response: h=4 m=17
